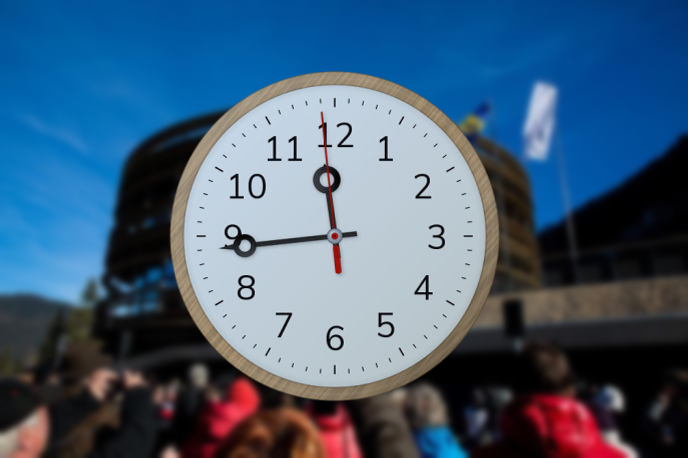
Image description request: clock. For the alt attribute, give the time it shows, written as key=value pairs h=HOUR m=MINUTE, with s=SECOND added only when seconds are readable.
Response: h=11 m=43 s=59
